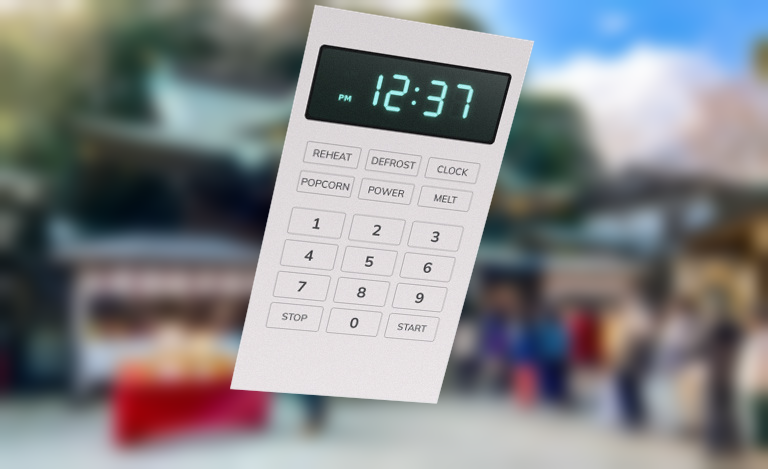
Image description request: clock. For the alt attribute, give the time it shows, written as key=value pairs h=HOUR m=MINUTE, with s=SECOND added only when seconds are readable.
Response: h=12 m=37
